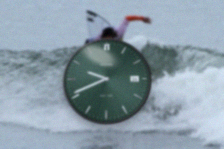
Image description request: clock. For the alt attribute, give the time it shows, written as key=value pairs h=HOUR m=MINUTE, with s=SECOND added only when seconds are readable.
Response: h=9 m=41
